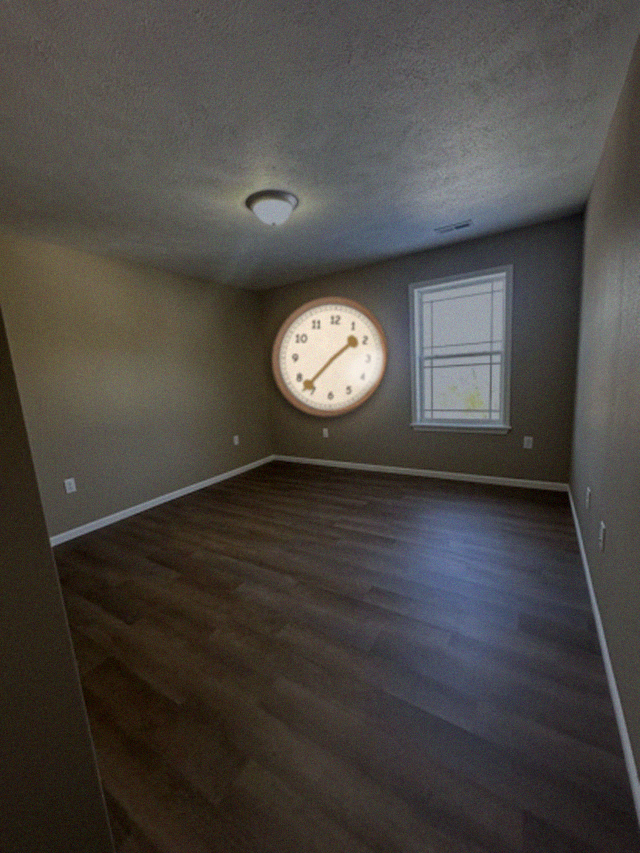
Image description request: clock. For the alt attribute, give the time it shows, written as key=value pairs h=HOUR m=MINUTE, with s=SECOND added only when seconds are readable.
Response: h=1 m=37
